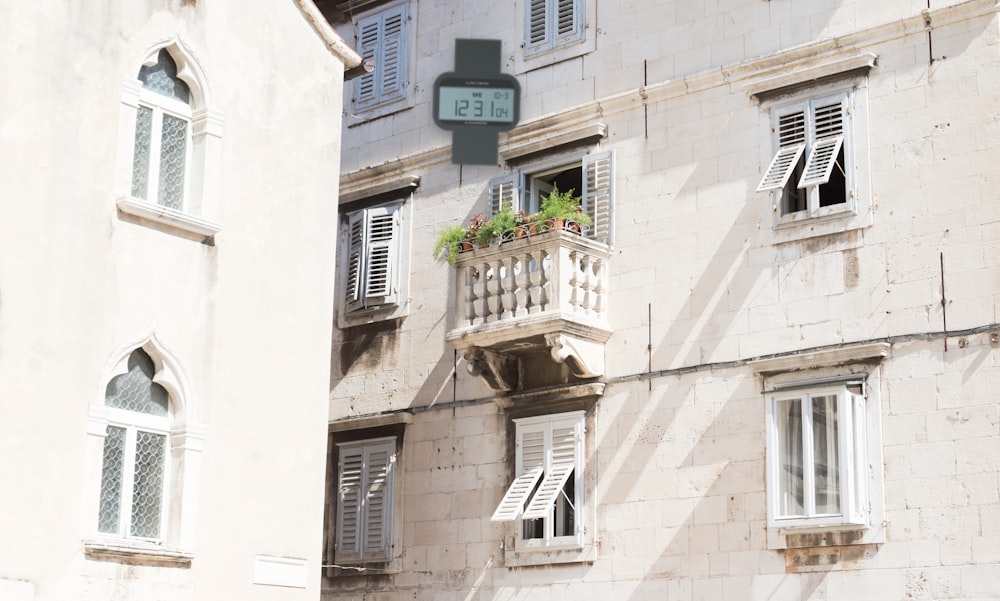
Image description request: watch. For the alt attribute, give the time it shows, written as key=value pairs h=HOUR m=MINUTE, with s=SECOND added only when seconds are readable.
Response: h=12 m=31
